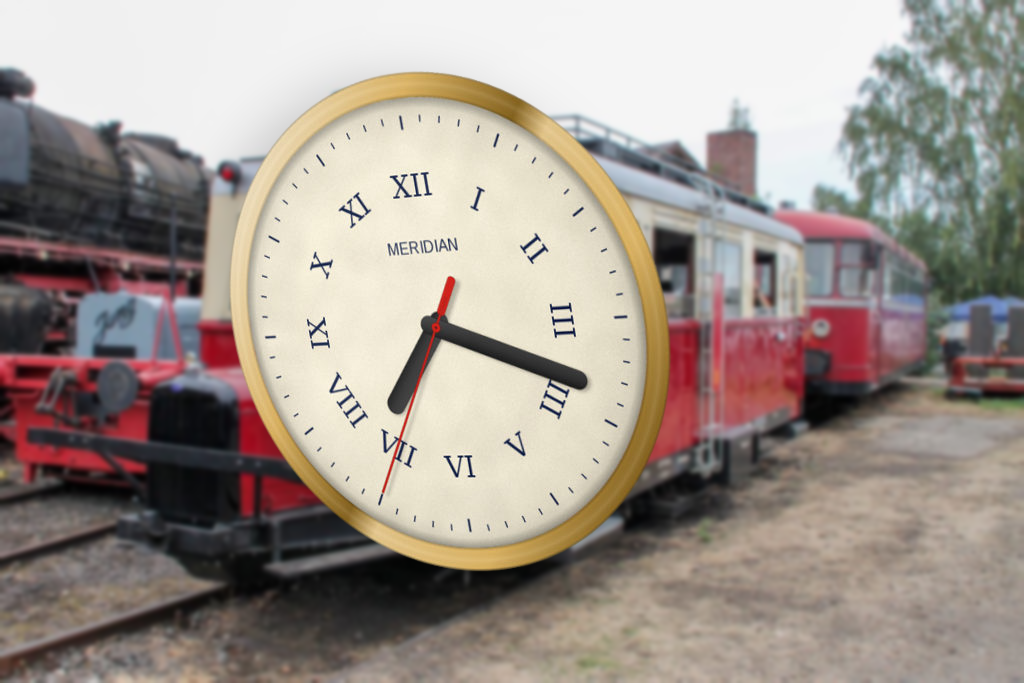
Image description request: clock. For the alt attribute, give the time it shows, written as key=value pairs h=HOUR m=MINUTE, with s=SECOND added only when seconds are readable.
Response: h=7 m=18 s=35
